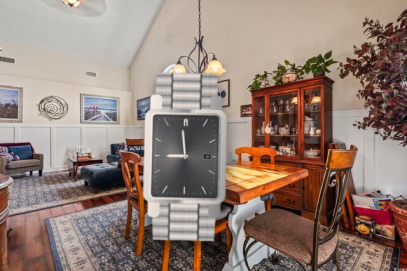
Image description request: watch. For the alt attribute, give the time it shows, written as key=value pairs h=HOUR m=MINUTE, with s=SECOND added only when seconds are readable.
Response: h=8 m=59
